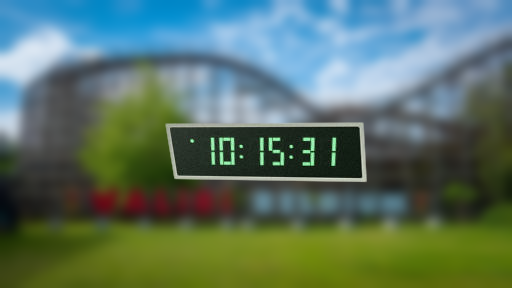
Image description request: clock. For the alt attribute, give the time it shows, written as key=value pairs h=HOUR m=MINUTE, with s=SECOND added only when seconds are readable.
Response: h=10 m=15 s=31
